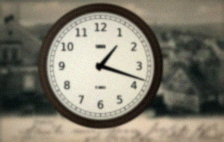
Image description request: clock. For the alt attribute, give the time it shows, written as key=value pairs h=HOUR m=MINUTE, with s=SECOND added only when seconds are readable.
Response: h=1 m=18
